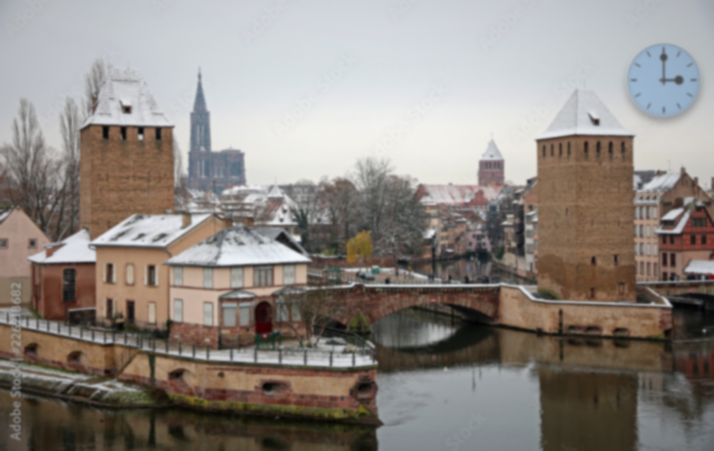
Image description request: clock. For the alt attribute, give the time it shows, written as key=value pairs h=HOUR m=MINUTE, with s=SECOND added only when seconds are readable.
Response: h=3 m=0
